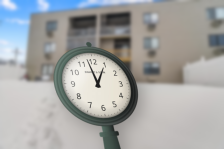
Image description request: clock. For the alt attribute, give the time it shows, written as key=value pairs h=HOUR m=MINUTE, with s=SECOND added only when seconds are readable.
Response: h=12 m=58
